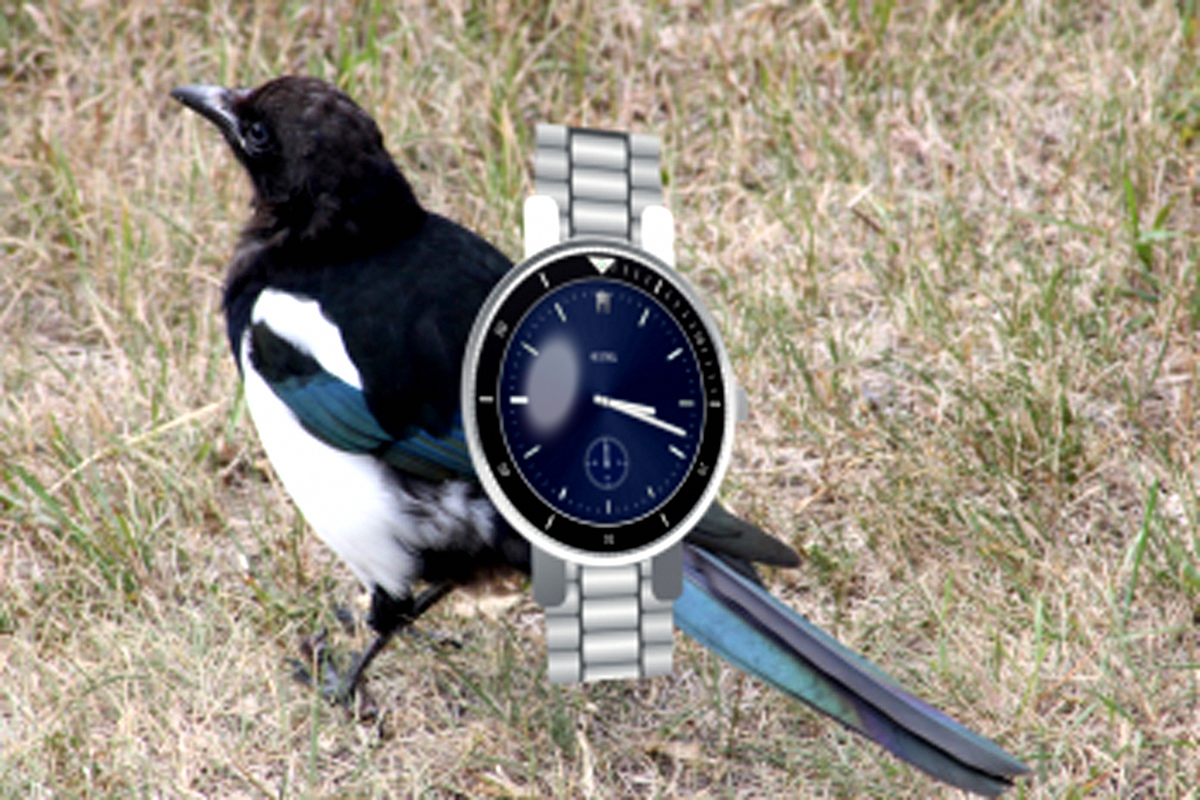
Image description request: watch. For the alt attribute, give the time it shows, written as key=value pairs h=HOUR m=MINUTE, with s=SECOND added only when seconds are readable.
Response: h=3 m=18
